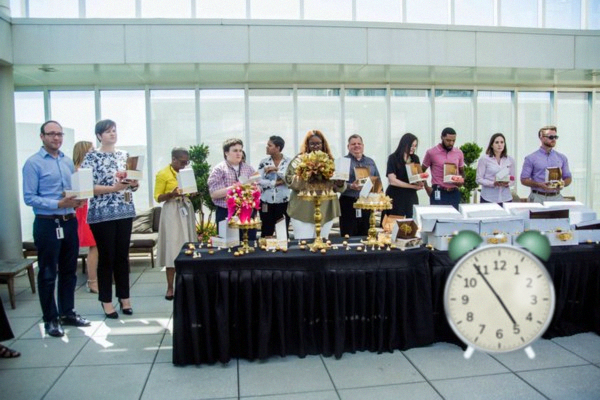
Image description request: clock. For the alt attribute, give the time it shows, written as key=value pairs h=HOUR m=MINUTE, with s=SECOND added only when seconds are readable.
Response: h=4 m=54
